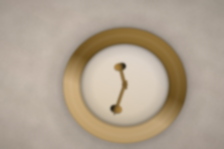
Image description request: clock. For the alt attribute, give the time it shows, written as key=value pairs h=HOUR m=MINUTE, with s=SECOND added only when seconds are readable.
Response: h=11 m=33
